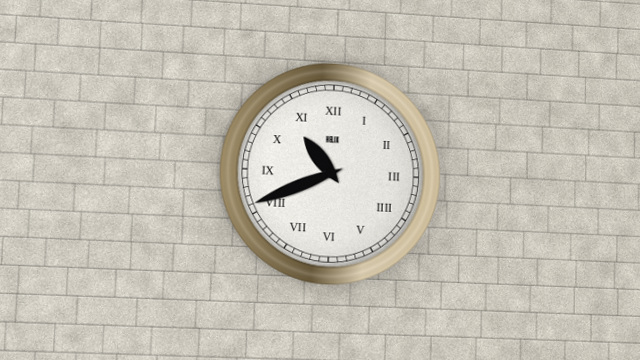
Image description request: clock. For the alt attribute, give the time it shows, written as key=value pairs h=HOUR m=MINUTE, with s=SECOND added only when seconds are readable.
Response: h=10 m=41
